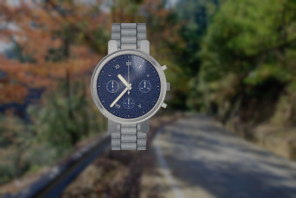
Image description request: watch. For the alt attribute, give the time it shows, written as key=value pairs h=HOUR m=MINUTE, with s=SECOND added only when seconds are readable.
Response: h=10 m=37
